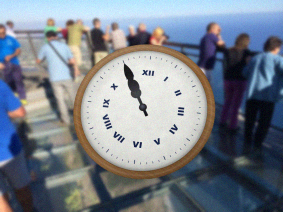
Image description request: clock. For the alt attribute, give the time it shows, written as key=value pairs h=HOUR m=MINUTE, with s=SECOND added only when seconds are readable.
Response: h=10 m=55
